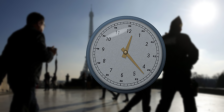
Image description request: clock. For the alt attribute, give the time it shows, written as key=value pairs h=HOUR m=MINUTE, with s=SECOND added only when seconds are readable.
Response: h=12 m=22
